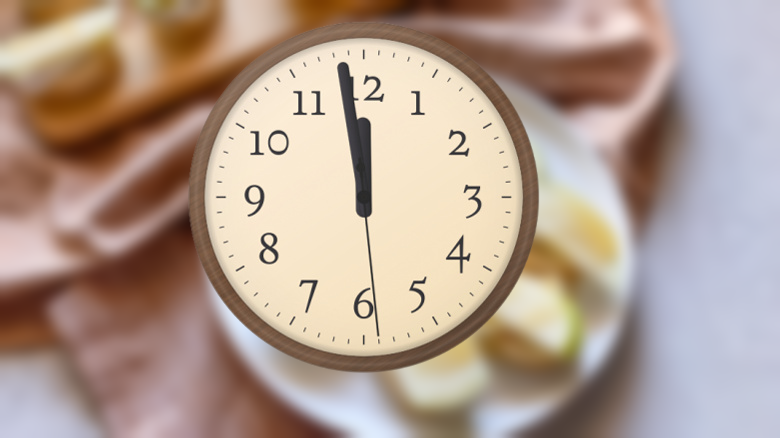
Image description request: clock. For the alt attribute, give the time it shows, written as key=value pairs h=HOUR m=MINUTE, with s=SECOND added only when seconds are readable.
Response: h=11 m=58 s=29
